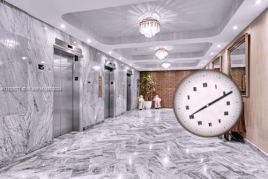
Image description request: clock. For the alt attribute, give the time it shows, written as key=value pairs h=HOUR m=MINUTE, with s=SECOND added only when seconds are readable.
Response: h=8 m=11
